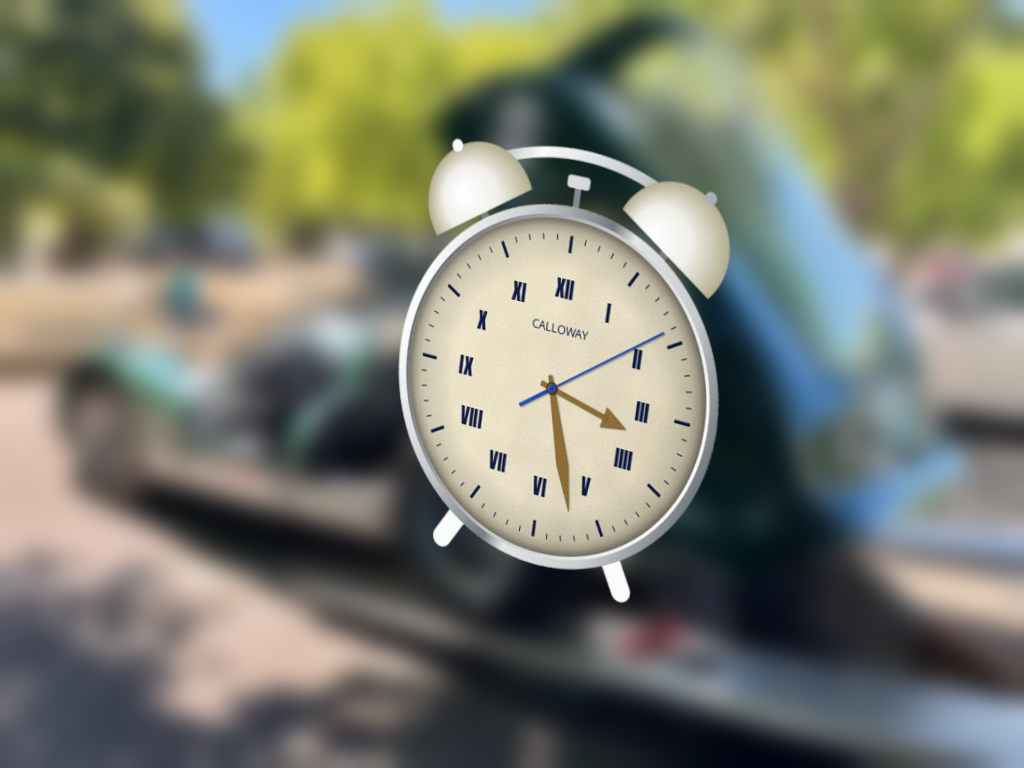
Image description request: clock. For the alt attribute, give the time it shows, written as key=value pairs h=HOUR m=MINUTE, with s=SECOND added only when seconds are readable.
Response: h=3 m=27 s=9
